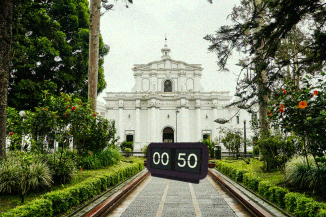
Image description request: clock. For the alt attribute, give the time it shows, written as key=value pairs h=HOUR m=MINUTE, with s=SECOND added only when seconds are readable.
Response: h=0 m=50
